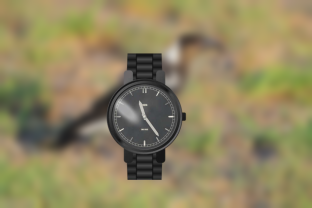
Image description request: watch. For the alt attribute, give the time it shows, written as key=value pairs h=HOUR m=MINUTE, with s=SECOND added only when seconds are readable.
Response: h=11 m=24
